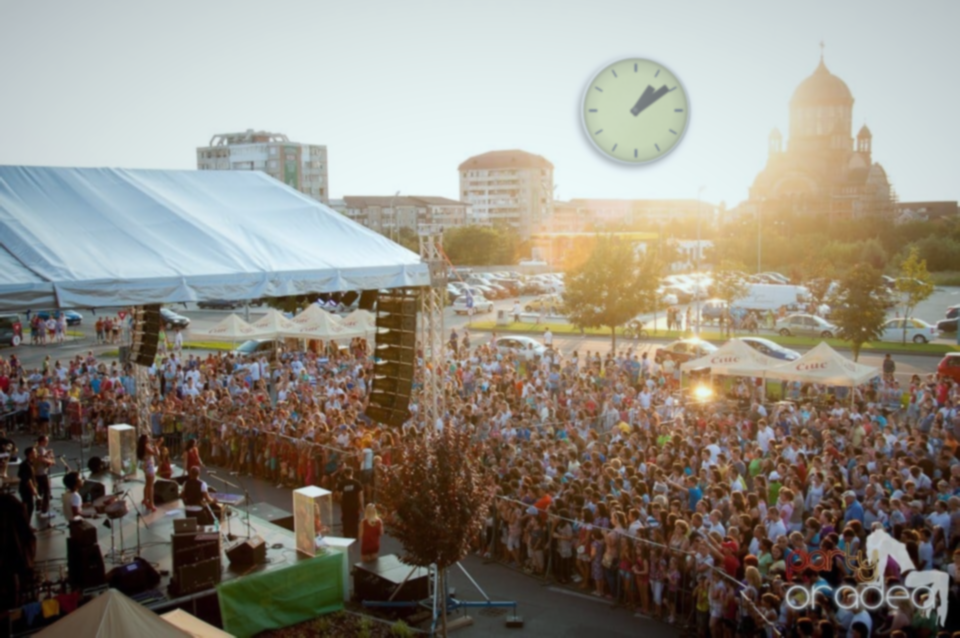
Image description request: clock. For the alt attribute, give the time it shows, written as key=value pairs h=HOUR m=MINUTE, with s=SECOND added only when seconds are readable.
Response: h=1 m=9
